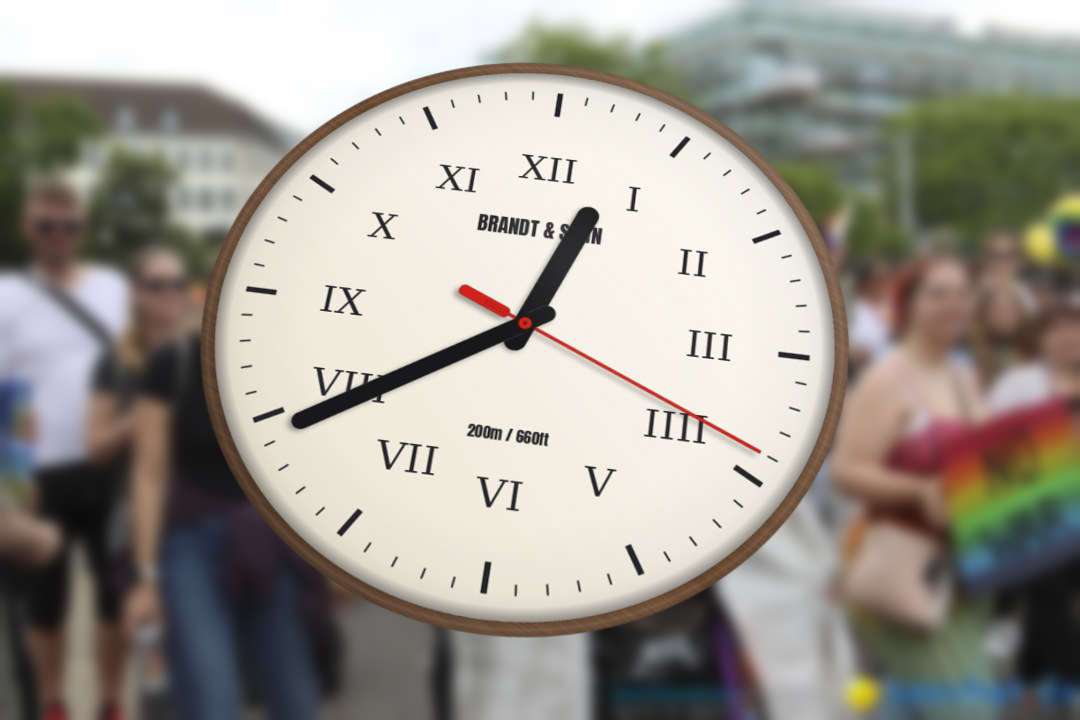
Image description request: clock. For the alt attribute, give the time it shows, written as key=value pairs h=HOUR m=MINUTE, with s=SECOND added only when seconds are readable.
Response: h=12 m=39 s=19
